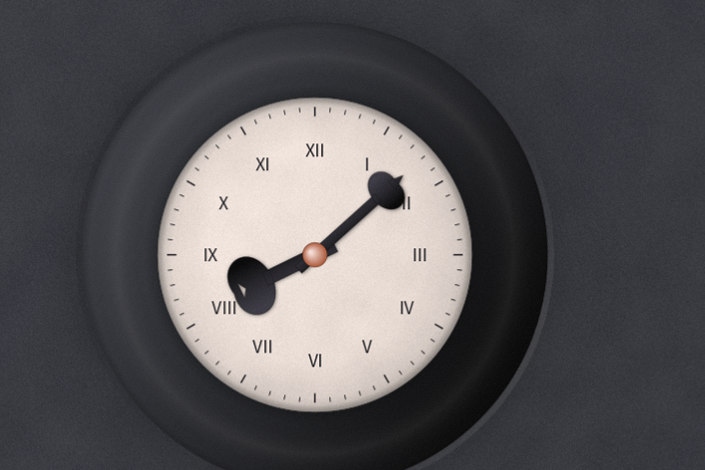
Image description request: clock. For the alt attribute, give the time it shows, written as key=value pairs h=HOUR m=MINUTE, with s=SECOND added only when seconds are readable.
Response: h=8 m=8
